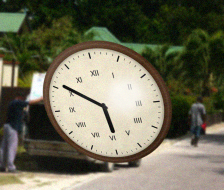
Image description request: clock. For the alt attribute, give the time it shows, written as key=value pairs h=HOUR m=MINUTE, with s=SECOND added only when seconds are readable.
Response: h=5 m=51
